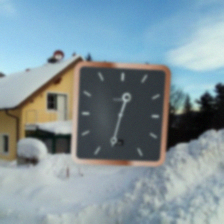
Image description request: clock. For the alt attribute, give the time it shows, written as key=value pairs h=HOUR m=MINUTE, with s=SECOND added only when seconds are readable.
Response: h=12 m=32
